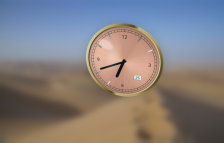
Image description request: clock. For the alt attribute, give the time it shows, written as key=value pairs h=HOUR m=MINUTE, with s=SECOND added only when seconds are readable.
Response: h=6 m=41
